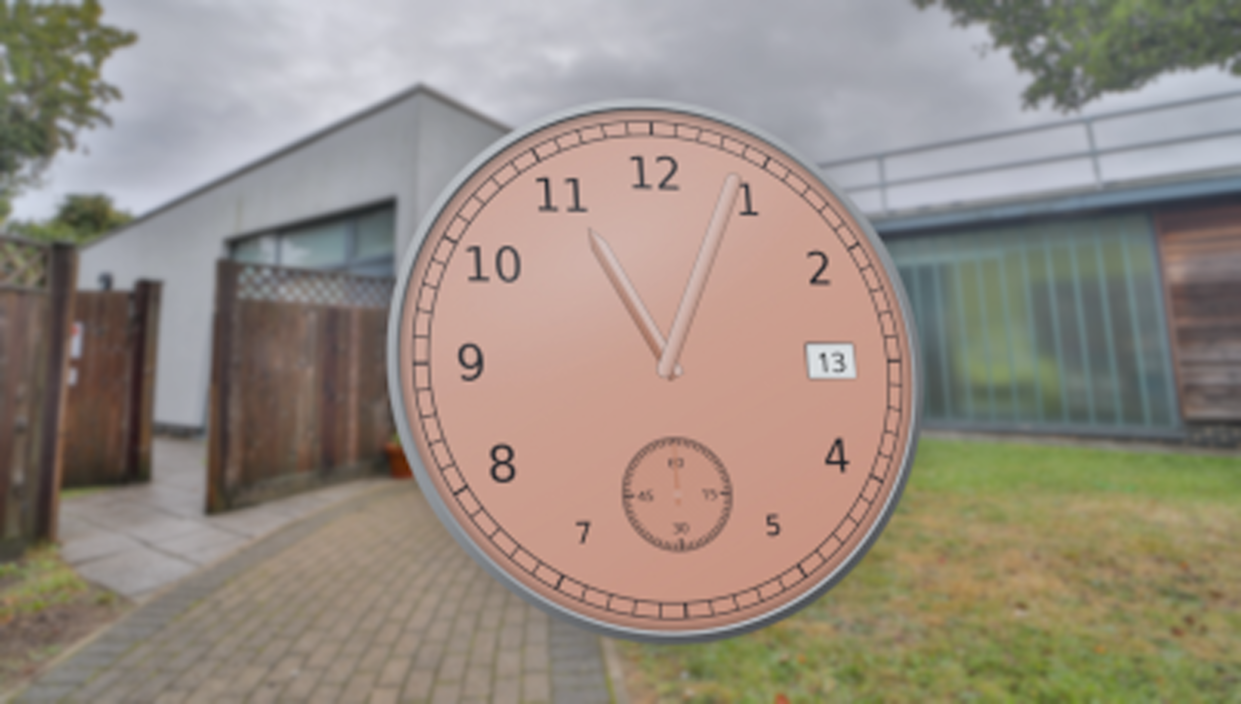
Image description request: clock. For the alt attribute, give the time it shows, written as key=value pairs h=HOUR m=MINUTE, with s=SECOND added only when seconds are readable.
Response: h=11 m=4
